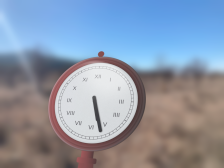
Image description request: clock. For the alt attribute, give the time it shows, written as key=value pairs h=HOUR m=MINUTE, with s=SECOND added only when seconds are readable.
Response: h=5 m=27
